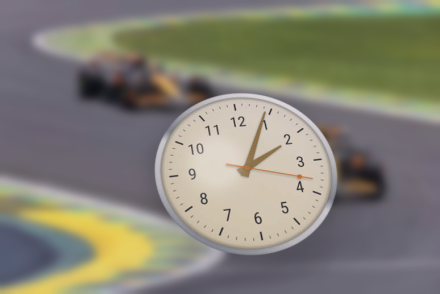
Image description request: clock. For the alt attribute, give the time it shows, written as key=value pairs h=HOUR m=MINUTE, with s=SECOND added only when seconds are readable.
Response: h=2 m=4 s=18
